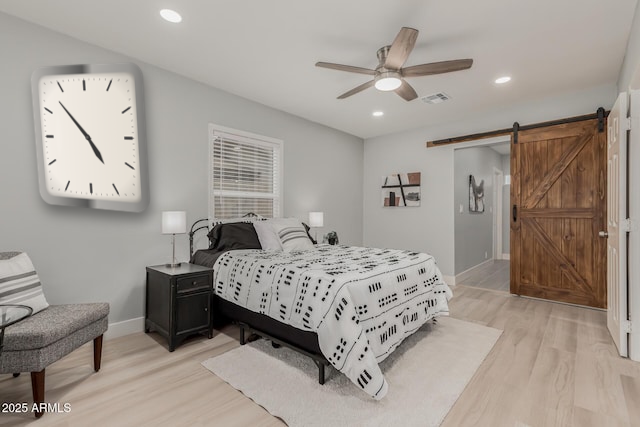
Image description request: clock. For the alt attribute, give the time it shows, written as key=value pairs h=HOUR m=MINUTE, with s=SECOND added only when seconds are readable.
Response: h=4 m=53
